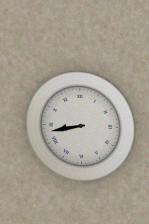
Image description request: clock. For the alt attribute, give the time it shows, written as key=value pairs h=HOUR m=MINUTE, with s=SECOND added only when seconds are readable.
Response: h=8 m=43
